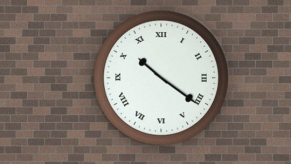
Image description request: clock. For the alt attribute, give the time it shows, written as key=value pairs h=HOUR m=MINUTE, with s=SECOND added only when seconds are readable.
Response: h=10 m=21
